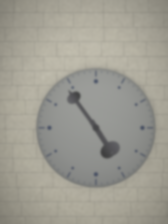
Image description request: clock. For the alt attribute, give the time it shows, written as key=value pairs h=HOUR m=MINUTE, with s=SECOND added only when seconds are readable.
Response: h=4 m=54
